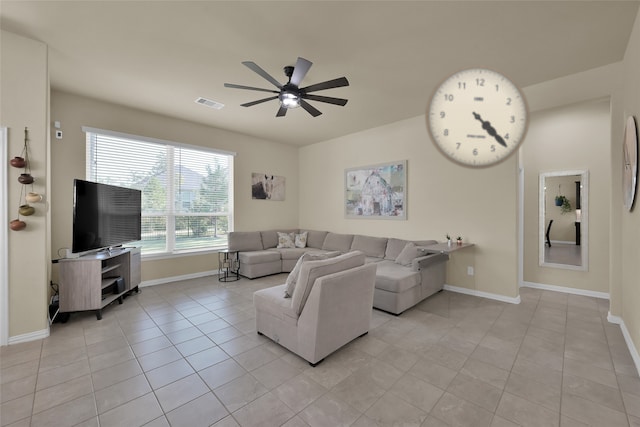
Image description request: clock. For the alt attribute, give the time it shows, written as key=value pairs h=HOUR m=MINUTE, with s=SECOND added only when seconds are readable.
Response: h=4 m=22
